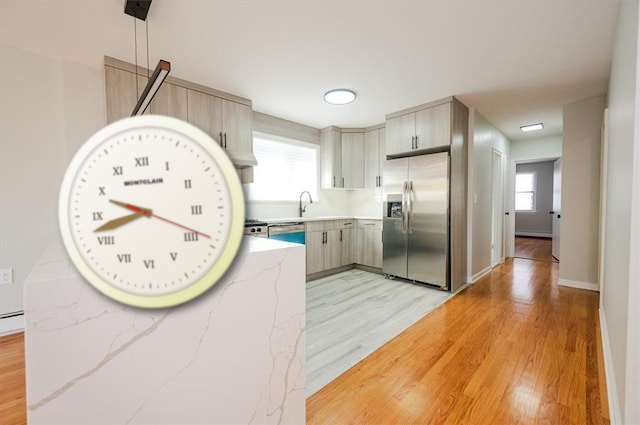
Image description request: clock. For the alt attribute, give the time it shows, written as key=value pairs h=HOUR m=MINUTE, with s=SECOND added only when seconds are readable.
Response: h=9 m=42 s=19
